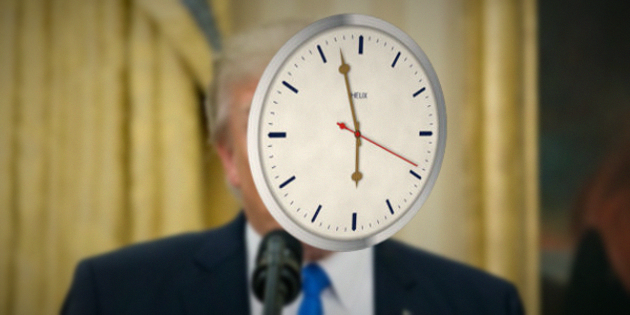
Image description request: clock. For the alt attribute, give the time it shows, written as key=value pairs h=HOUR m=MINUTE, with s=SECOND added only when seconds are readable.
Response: h=5 m=57 s=19
